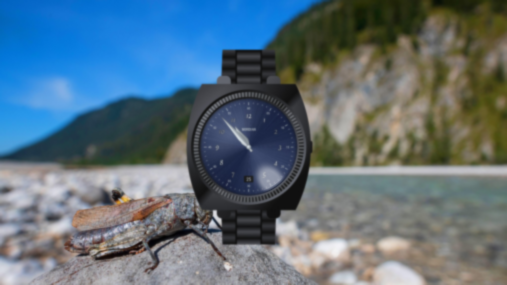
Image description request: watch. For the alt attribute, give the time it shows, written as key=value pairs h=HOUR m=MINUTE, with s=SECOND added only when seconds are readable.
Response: h=10 m=53
